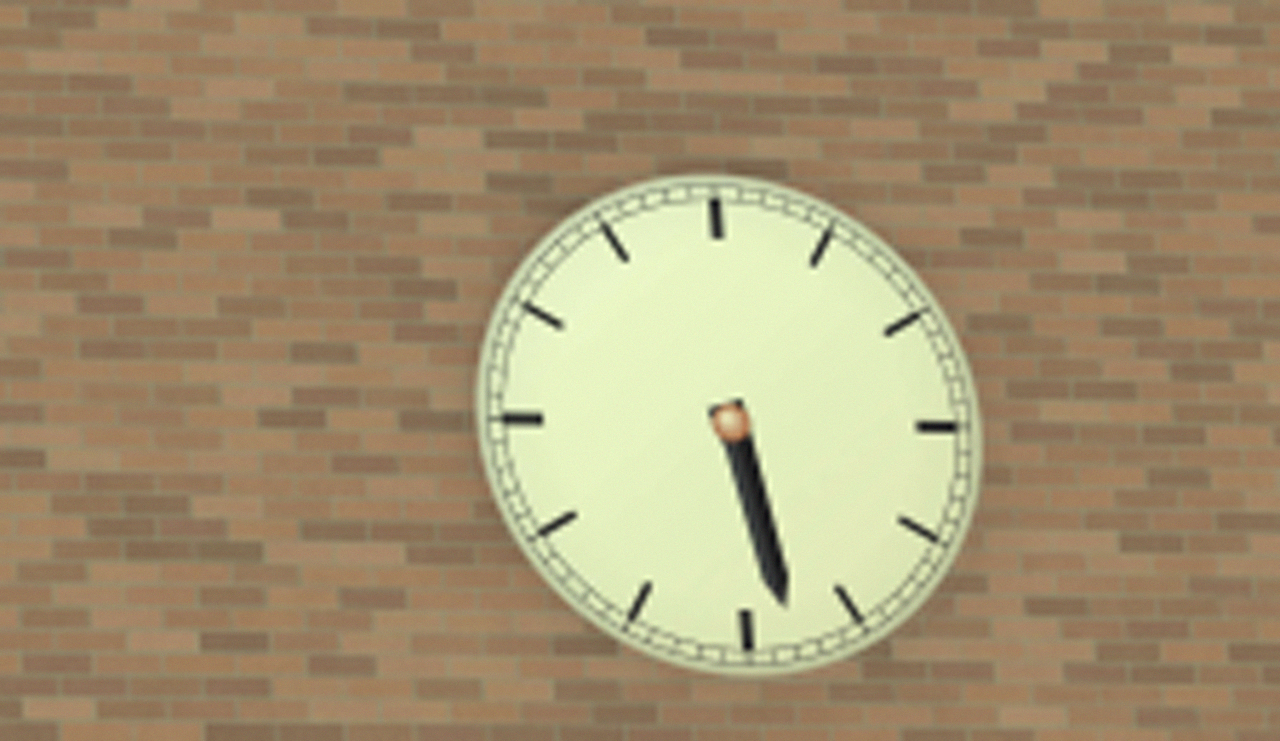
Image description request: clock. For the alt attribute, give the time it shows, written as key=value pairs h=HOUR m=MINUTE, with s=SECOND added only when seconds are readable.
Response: h=5 m=28
